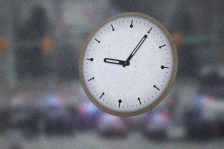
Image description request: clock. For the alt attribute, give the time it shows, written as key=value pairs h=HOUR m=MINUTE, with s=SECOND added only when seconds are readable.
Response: h=9 m=5
